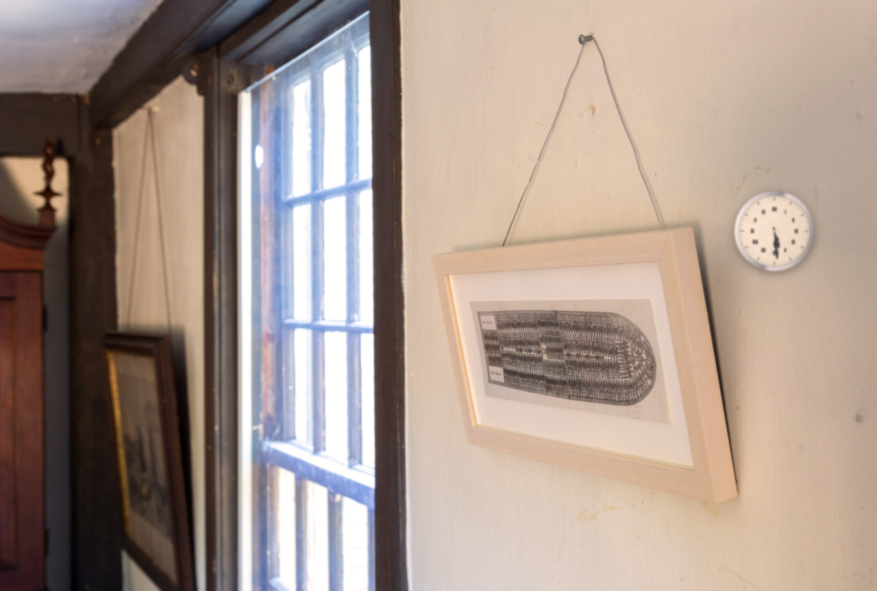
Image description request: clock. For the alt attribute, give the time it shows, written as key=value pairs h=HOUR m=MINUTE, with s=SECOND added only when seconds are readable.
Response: h=5 m=29
